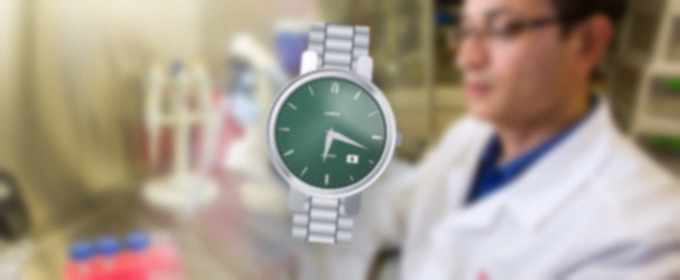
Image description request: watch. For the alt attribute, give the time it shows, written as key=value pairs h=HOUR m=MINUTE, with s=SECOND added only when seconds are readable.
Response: h=6 m=18
